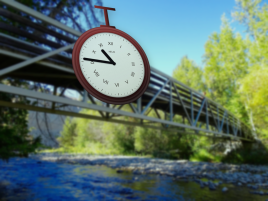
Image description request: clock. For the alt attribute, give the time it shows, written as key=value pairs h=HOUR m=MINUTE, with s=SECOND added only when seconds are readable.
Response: h=10 m=46
